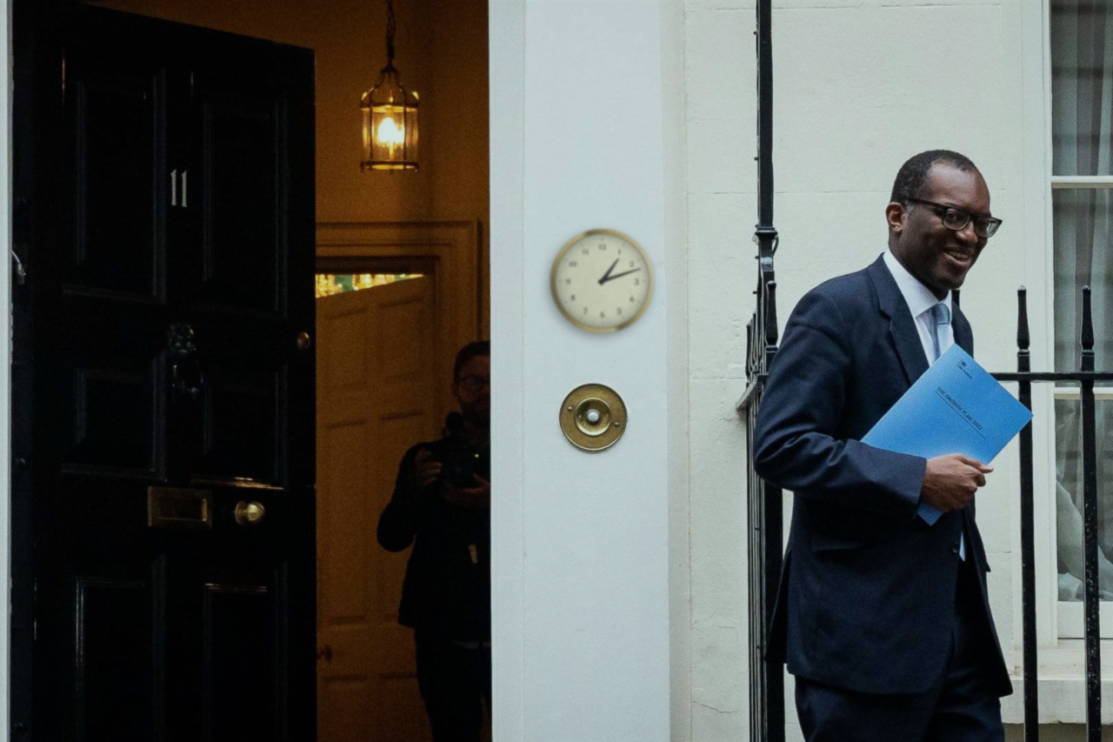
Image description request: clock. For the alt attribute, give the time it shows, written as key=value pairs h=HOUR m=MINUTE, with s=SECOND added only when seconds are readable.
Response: h=1 m=12
